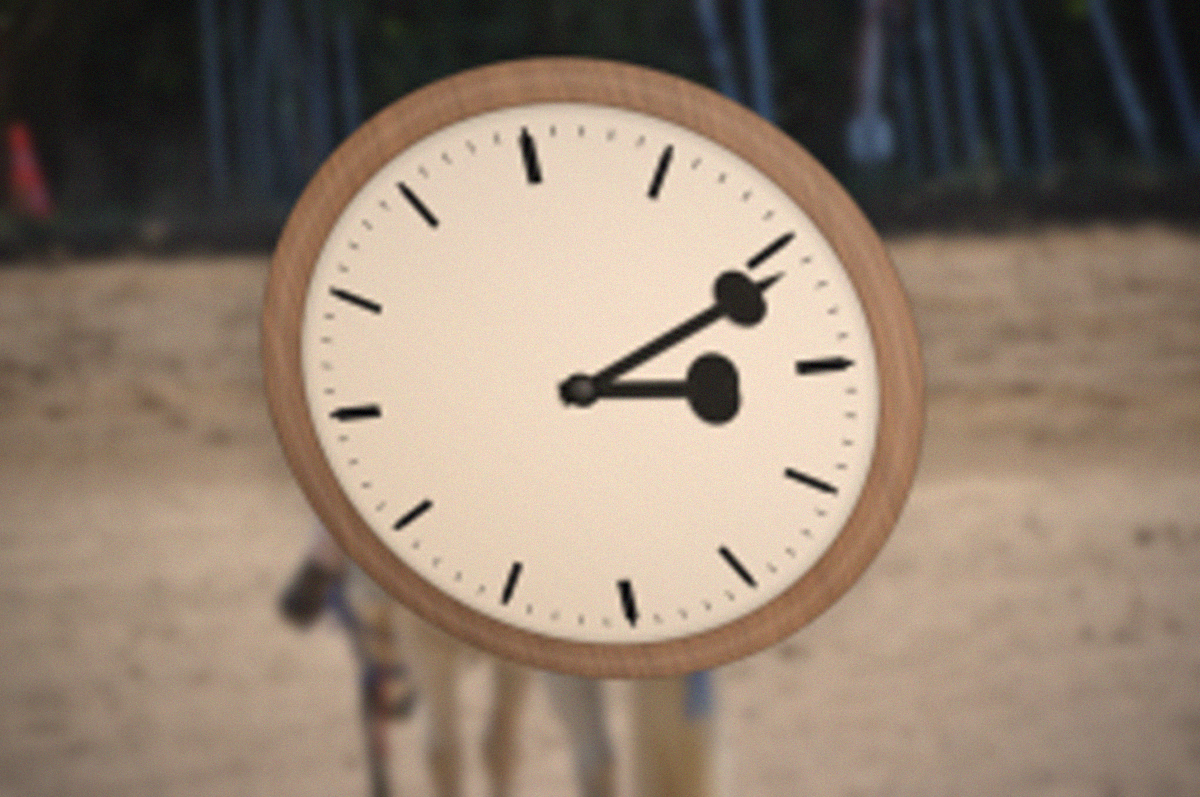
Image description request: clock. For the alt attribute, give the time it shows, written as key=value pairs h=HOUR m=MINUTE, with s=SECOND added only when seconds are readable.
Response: h=3 m=11
